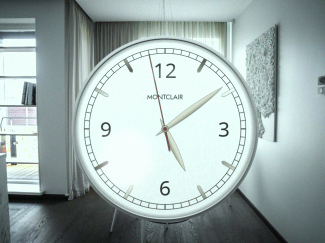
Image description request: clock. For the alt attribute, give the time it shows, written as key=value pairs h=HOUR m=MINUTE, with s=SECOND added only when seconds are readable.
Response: h=5 m=8 s=58
